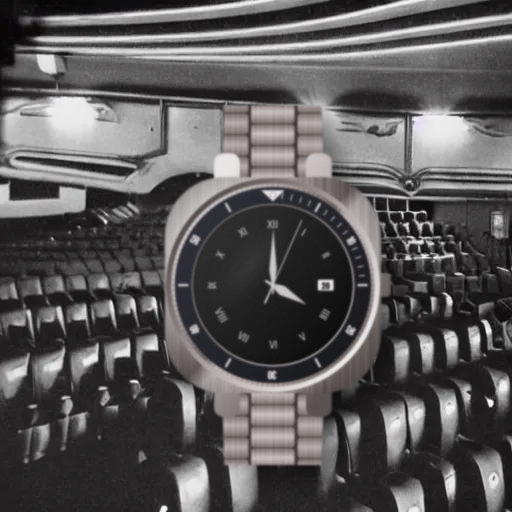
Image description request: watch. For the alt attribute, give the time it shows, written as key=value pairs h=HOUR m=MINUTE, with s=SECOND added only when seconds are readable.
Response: h=4 m=0 s=4
